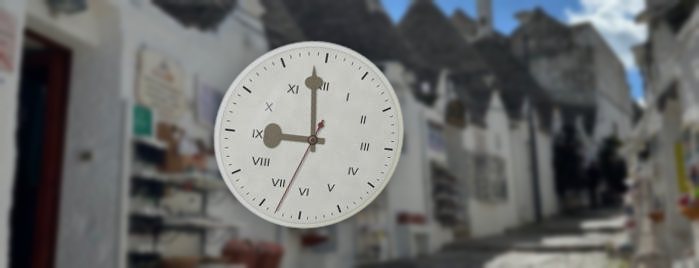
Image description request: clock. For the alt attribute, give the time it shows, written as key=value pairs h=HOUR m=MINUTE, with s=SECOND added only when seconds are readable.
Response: h=8 m=58 s=33
